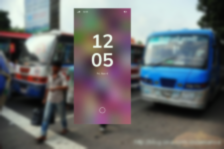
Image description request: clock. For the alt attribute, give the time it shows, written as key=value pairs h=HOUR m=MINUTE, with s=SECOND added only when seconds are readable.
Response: h=12 m=5
